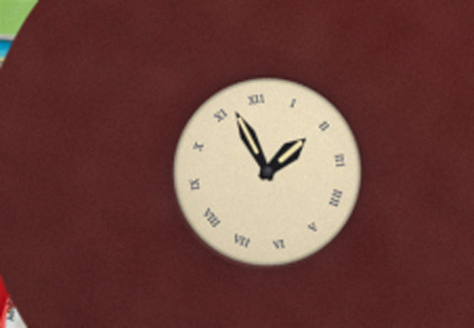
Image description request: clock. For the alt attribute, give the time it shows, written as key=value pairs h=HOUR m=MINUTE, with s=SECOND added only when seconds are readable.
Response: h=1 m=57
